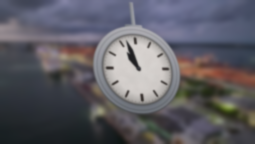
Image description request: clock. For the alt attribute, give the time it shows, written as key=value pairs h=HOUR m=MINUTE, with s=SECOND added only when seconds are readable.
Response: h=10 m=57
